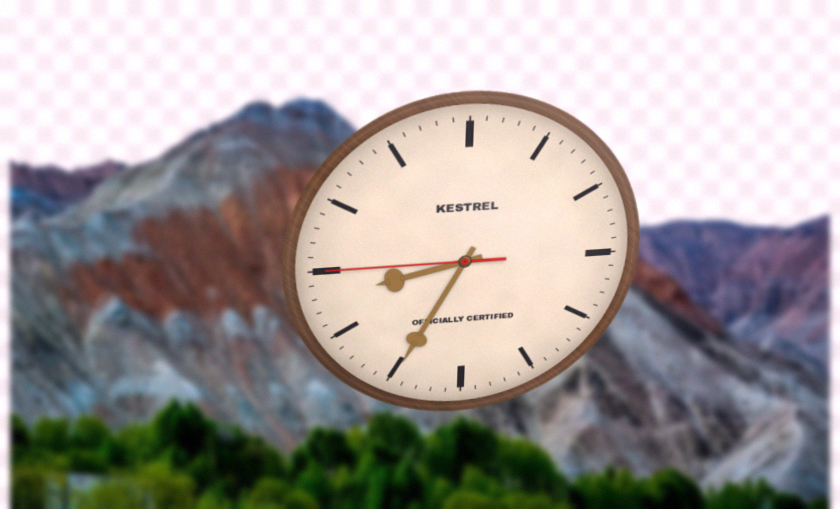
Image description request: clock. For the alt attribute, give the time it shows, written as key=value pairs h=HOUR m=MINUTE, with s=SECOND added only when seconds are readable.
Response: h=8 m=34 s=45
